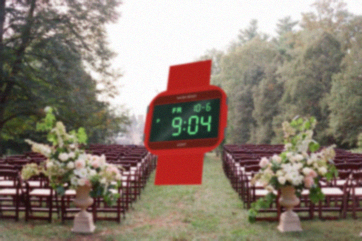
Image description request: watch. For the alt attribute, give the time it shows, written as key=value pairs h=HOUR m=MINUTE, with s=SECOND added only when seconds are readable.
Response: h=9 m=4
